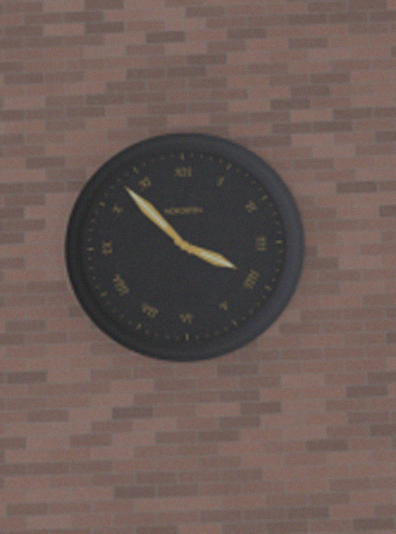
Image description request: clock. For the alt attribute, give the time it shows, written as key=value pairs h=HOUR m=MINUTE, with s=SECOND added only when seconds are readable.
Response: h=3 m=53
